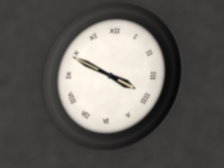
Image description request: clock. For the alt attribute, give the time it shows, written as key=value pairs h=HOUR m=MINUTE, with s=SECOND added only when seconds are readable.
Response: h=3 m=49
